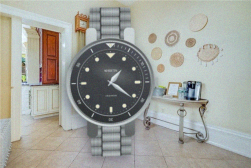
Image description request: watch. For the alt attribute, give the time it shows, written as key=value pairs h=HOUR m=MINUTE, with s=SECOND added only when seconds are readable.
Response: h=1 m=21
